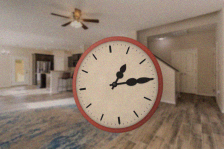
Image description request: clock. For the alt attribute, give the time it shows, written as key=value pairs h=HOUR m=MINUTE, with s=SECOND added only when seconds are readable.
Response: h=1 m=15
